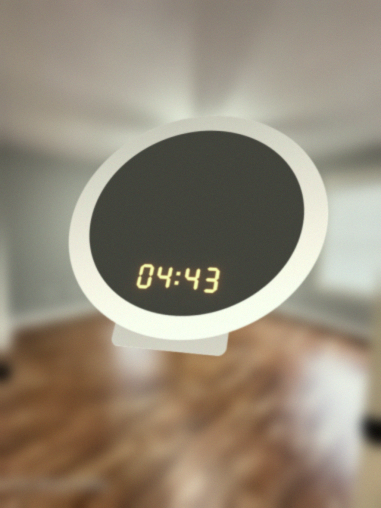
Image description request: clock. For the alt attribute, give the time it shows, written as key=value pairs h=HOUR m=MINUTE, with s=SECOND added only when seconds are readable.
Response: h=4 m=43
